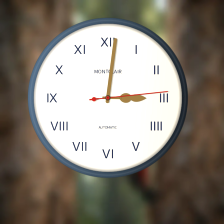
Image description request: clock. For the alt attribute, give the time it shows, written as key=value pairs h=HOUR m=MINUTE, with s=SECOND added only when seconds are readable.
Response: h=3 m=1 s=14
